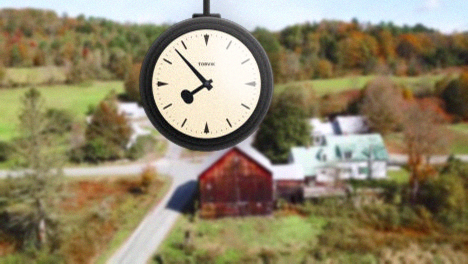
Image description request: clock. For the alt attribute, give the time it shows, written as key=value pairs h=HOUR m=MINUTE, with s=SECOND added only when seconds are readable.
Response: h=7 m=53
